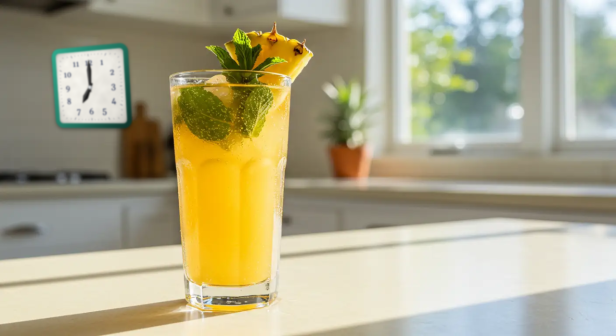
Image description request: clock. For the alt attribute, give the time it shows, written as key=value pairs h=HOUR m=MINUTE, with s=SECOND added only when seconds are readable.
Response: h=7 m=0
